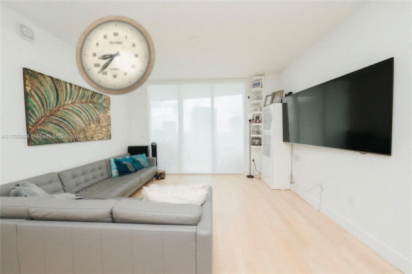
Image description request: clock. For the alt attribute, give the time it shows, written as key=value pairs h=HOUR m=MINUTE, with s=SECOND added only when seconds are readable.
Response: h=8 m=37
